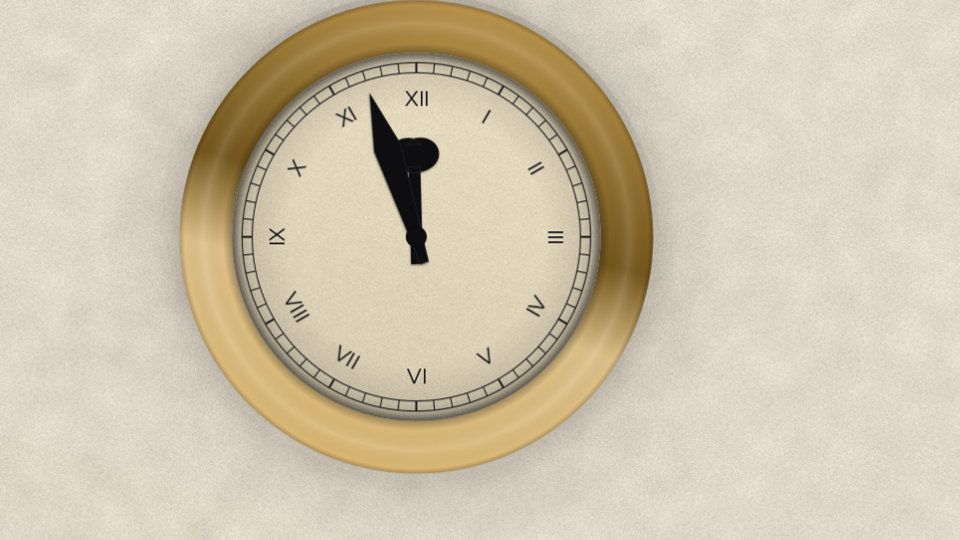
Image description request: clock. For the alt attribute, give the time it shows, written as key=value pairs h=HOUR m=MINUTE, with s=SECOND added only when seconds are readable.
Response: h=11 m=57
